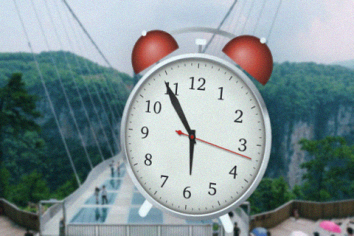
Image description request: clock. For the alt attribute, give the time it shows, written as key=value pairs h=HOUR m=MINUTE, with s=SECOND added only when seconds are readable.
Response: h=5 m=54 s=17
